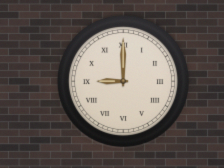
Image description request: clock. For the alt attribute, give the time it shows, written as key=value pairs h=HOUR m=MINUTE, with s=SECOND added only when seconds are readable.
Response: h=9 m=0
